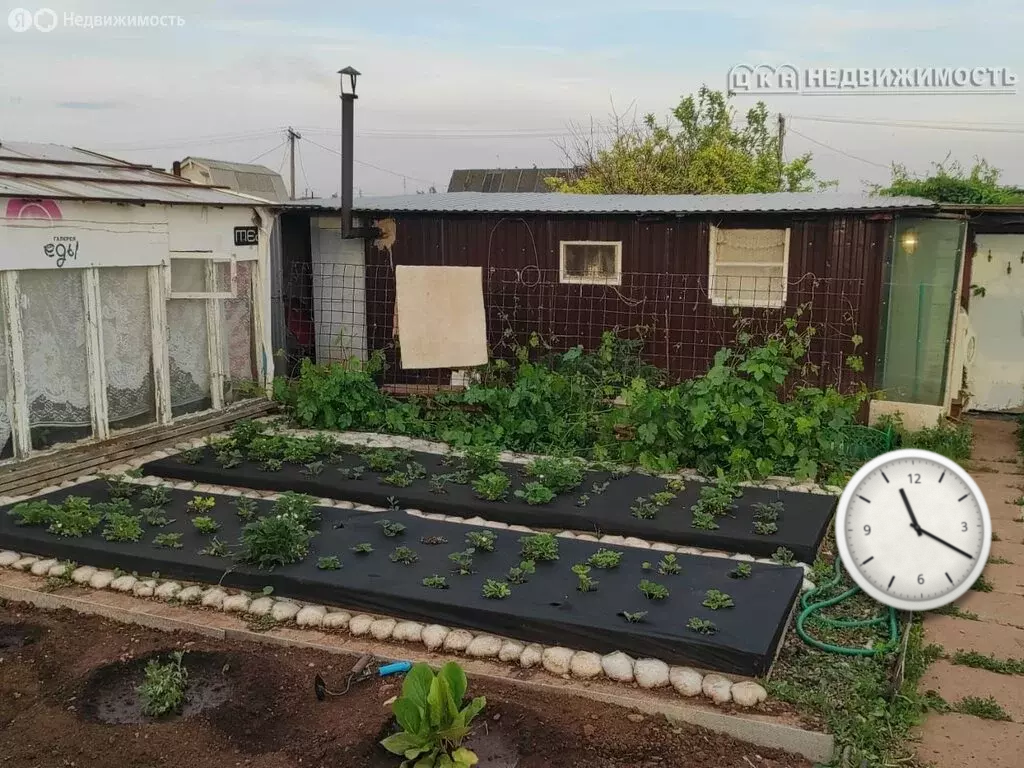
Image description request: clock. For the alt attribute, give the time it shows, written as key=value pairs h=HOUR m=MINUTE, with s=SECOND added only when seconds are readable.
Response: h=11 m=20
